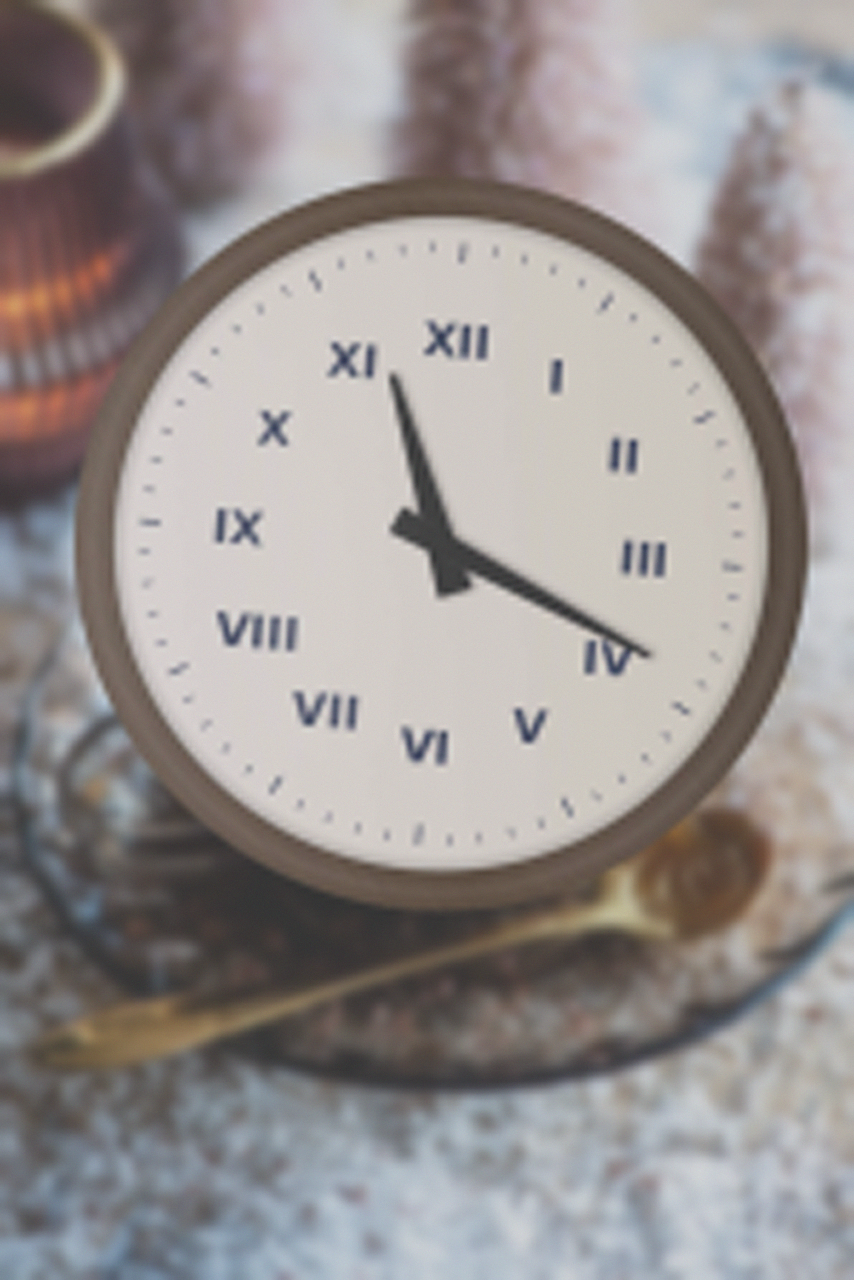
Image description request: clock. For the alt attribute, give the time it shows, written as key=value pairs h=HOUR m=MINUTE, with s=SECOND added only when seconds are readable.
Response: h=11 m=19
